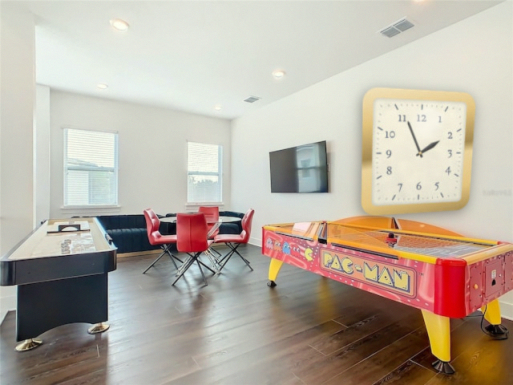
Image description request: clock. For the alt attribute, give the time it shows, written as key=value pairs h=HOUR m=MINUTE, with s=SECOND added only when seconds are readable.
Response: h=1 m=56
